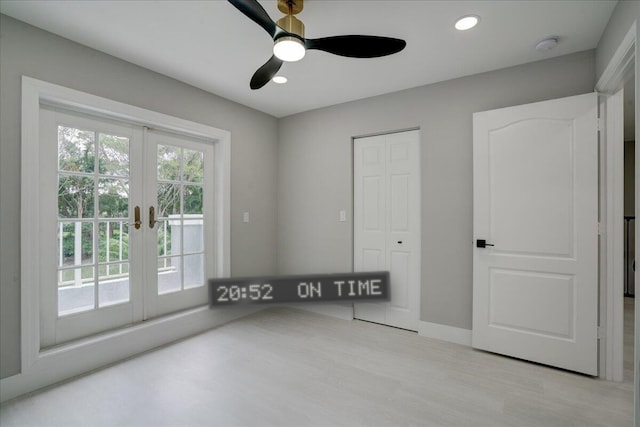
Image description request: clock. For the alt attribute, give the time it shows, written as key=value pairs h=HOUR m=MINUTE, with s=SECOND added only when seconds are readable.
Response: h=20 m=52
